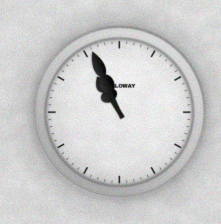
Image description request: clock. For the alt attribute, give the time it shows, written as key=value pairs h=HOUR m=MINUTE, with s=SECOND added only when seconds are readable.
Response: h=10 m=56
